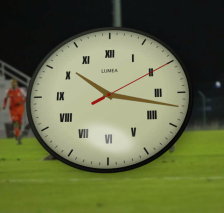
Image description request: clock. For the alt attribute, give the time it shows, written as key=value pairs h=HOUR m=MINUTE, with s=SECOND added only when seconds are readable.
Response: h=10 m=17 s=10
